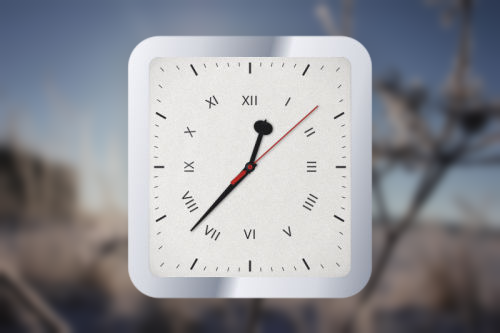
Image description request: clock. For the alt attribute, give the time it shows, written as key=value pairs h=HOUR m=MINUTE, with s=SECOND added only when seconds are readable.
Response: h=12 m=37 s=8
